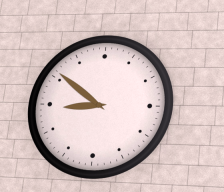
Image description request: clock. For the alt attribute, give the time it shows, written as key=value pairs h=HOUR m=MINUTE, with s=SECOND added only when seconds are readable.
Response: h=8 m=51
